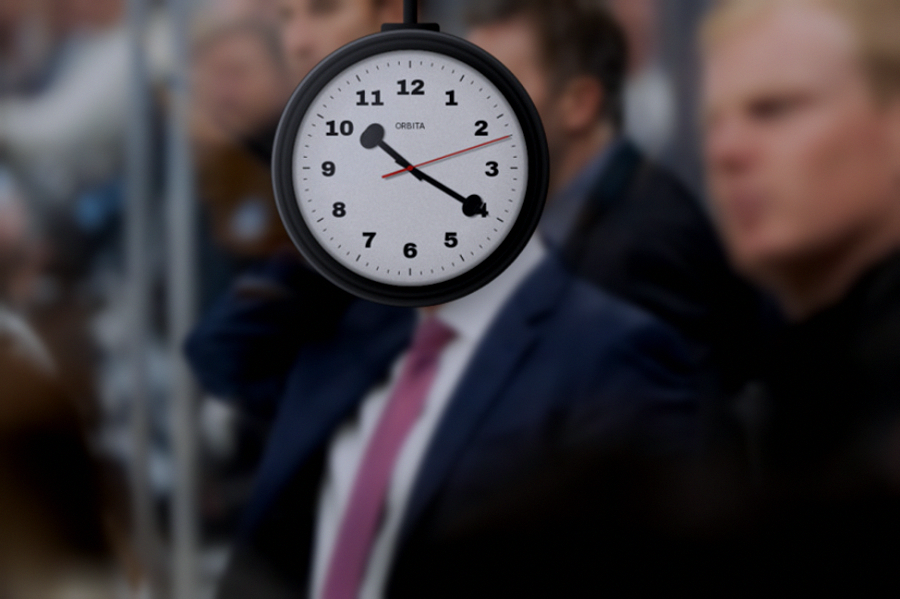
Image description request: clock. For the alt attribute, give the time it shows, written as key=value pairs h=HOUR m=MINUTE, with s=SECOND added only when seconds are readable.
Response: h=10 m=20 s=12
